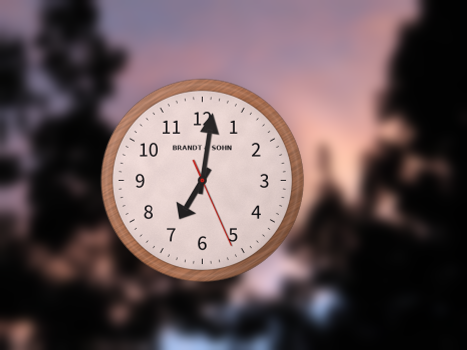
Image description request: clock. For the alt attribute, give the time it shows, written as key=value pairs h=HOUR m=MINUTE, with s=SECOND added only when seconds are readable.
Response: h=7 m=1 s=26
